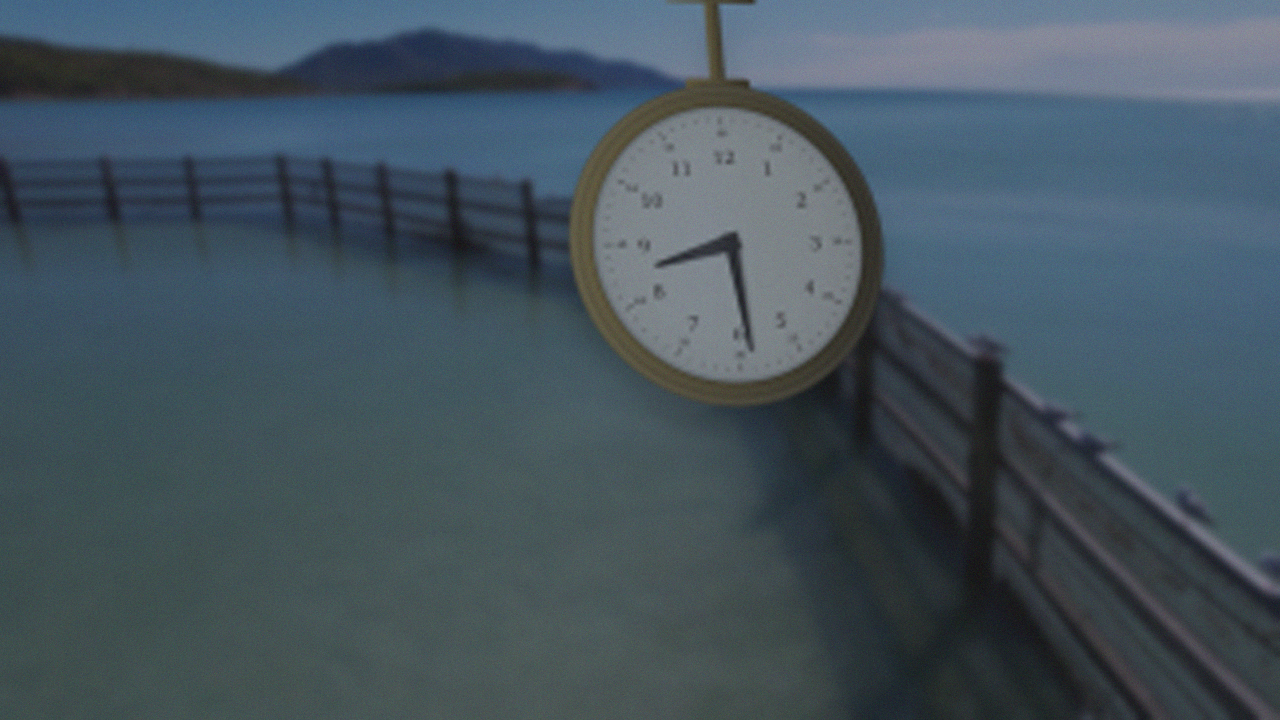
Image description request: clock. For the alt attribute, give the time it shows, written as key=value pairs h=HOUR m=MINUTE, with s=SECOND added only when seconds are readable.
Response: h=8 m=29
